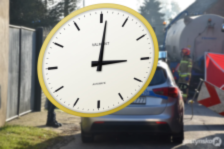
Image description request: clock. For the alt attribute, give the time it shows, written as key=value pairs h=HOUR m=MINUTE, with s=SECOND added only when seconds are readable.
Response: h=3 m=1
